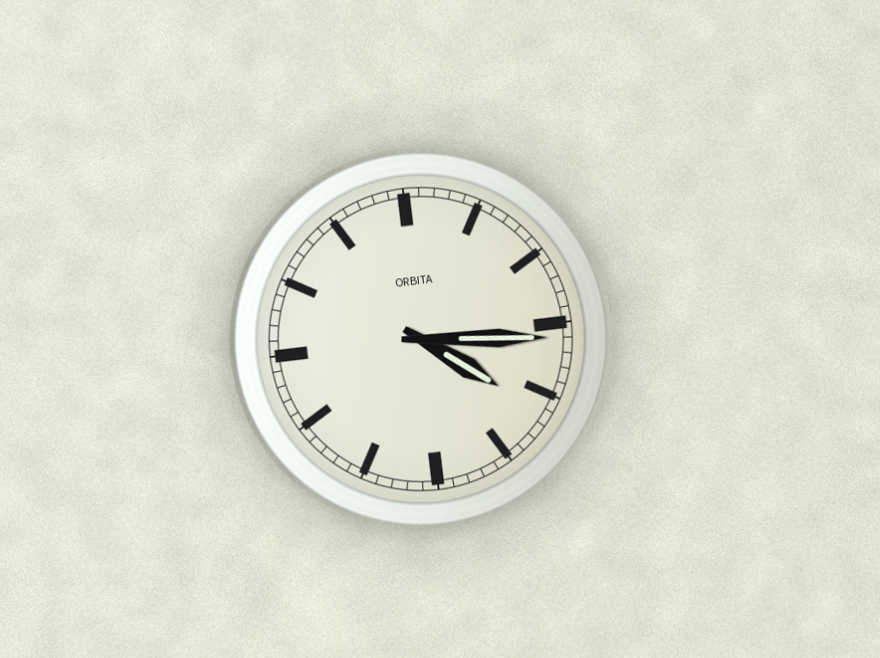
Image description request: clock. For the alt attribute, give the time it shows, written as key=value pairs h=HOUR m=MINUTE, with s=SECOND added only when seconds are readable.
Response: h=4 m=16
